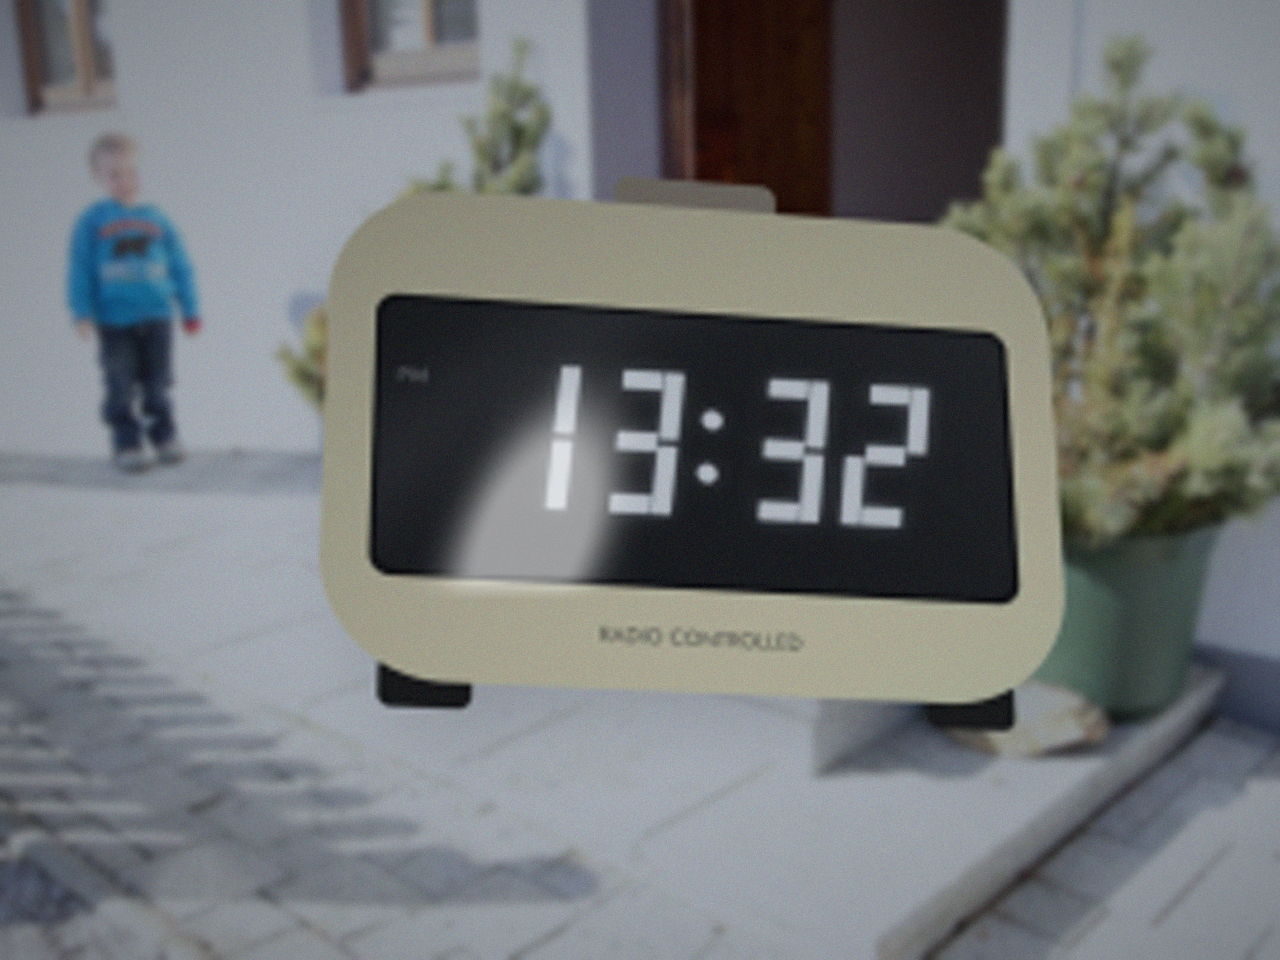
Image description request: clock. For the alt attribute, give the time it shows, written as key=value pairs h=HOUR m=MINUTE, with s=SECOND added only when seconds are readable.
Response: h=13 m=32
